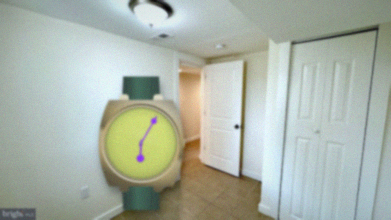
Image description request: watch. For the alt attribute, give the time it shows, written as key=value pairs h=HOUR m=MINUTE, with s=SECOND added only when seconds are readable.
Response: h=6 m=5
